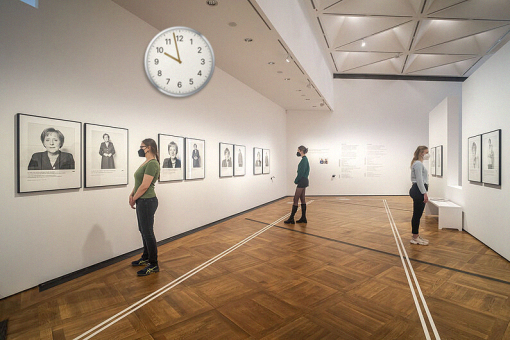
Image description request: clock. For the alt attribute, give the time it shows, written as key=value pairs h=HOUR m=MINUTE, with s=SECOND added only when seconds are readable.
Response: h=9 m=58
